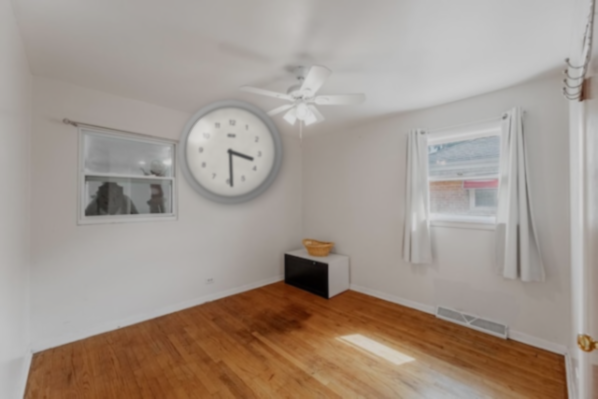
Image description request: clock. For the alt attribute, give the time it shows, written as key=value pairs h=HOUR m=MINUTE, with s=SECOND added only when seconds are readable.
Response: h=3 m=29
